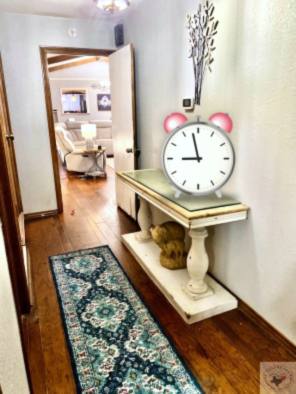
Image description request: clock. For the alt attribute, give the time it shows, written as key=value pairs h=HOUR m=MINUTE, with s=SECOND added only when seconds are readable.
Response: h=8 m=58
